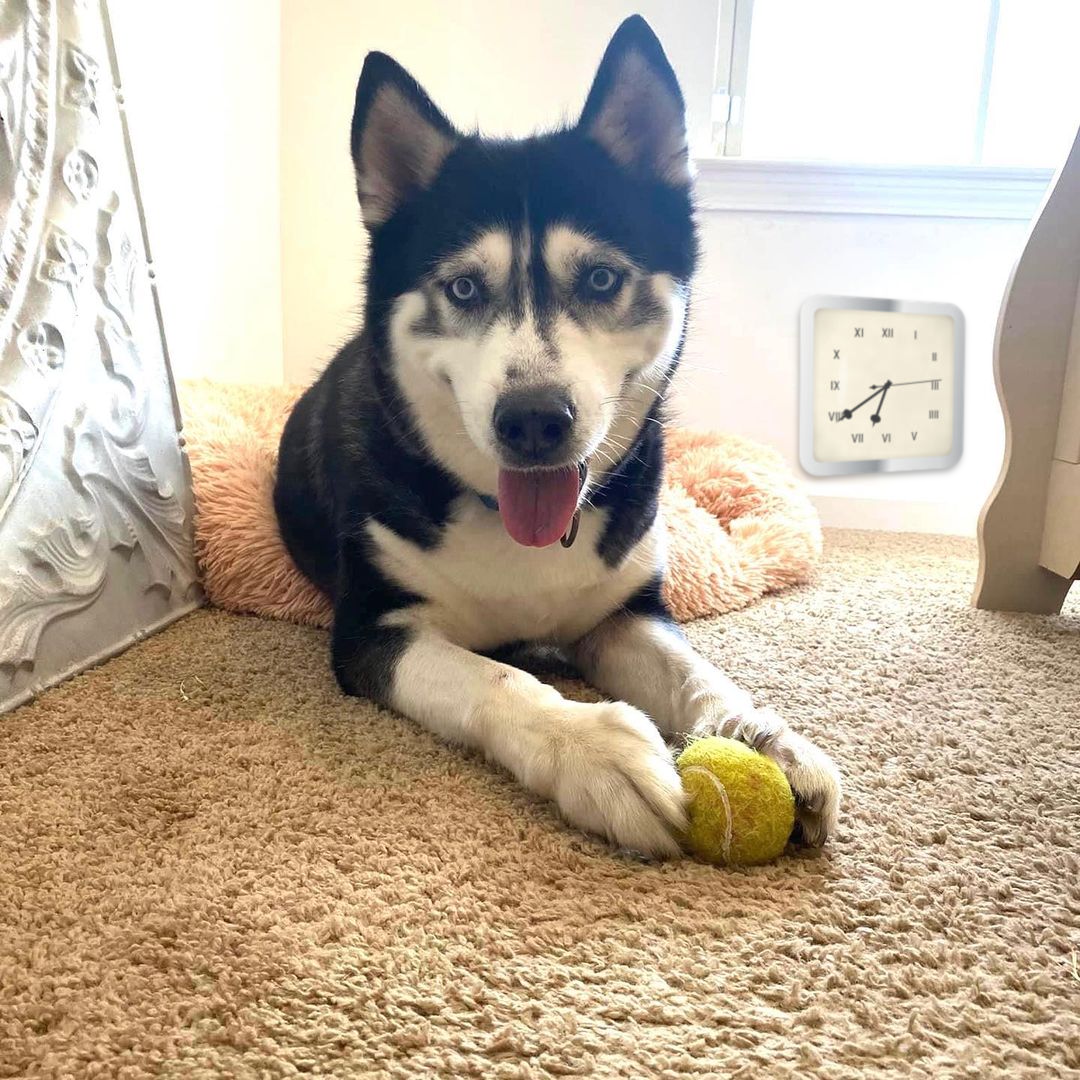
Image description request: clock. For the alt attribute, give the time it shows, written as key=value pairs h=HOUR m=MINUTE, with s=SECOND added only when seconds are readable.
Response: h=6 m=39 s=14
